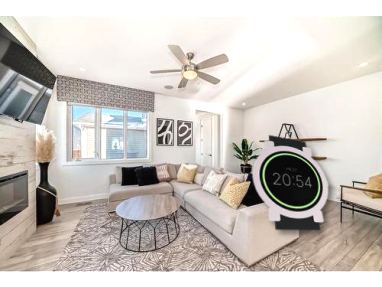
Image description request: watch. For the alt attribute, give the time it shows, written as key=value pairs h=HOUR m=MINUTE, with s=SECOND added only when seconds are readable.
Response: h=20 m=54
